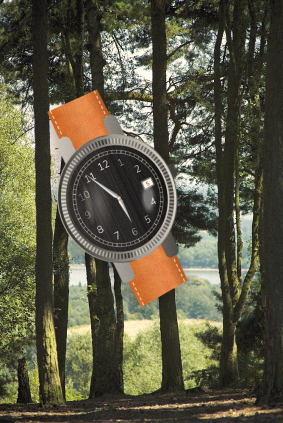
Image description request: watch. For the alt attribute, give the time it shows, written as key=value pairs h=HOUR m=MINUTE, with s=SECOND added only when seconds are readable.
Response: h=5 m=55
